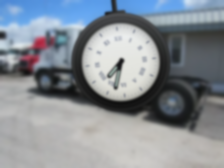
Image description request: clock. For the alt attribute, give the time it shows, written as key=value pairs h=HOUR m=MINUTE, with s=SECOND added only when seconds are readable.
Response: h=7 m=33
